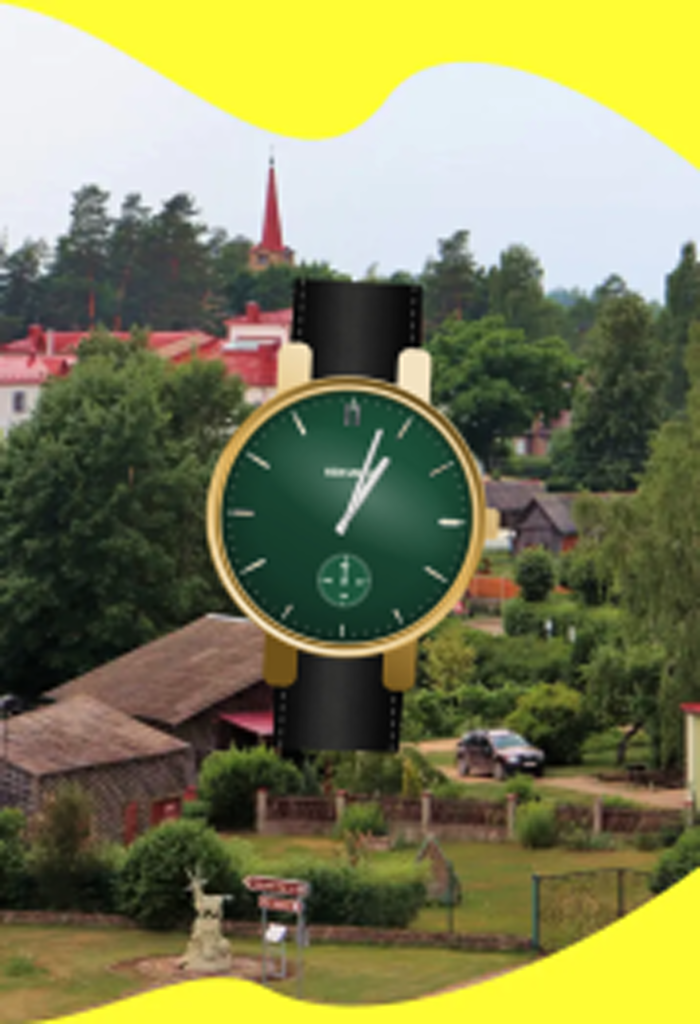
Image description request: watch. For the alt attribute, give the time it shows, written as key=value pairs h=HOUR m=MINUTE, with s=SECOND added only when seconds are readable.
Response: h=1 m=3
